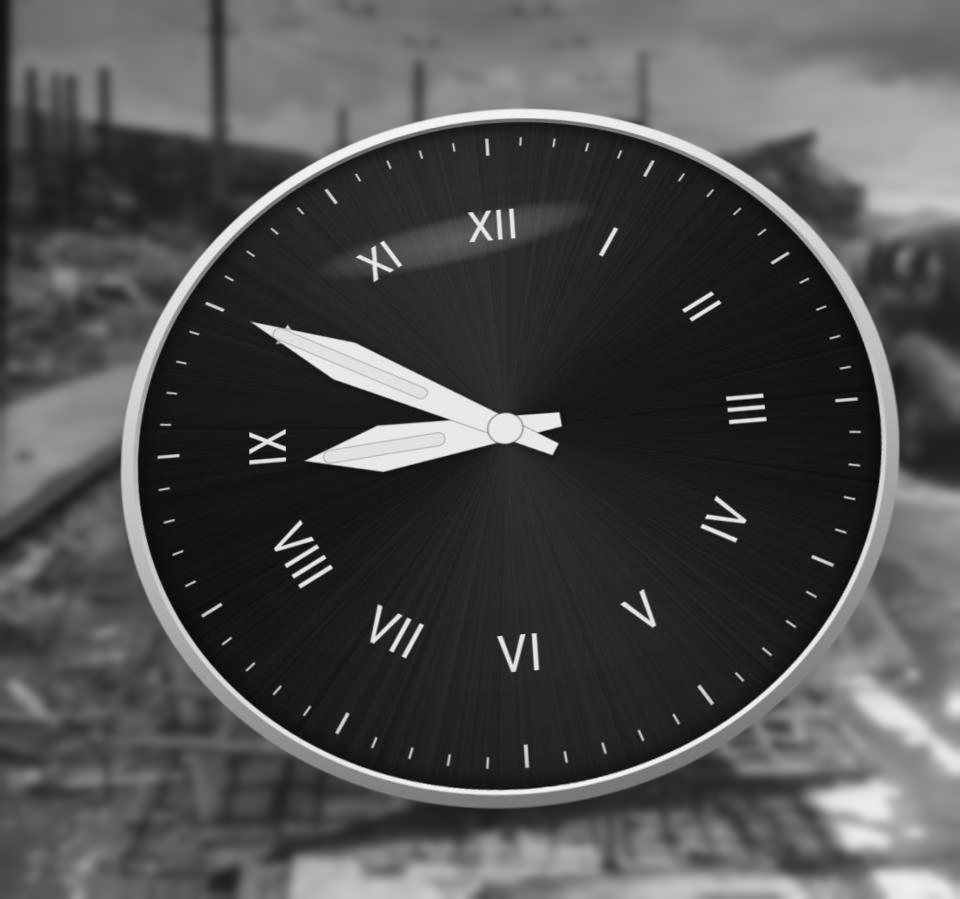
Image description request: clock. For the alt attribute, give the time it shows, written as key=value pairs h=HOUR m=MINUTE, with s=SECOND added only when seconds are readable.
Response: h=8 m=50
